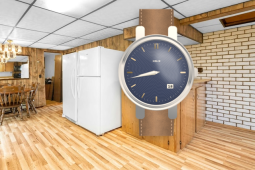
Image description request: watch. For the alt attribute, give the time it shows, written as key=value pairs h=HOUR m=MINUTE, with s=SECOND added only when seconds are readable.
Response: h=8 m=43
